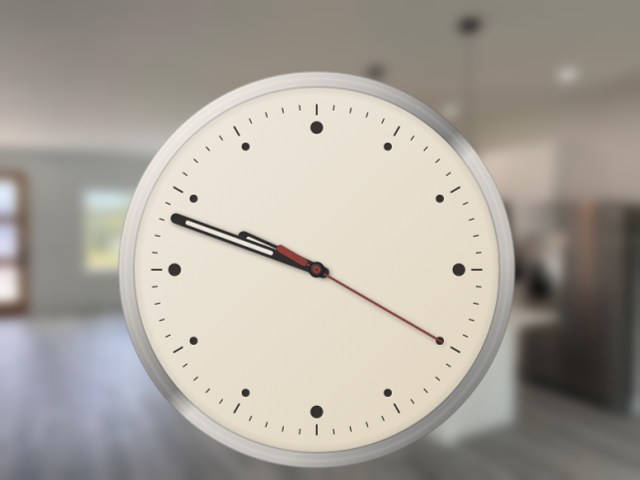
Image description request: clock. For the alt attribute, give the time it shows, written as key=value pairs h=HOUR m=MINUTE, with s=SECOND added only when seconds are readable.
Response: h=9 m=48 s=20
